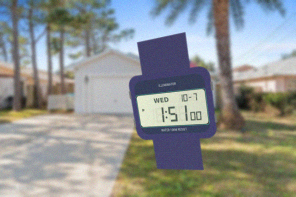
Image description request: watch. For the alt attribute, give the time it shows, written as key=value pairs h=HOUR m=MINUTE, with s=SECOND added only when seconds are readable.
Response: h=1 m=51 s=0
